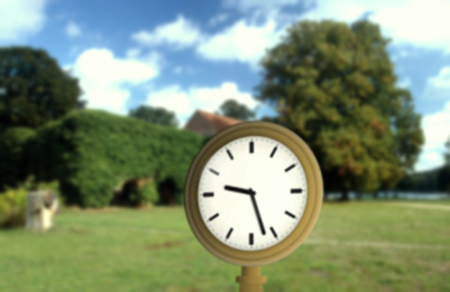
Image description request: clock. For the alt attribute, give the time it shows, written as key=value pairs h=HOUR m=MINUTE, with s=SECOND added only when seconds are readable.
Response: h=9 m=27
